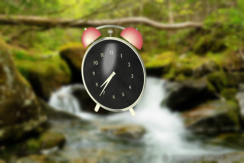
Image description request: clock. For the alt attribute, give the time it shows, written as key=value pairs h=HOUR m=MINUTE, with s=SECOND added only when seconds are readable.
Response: h=7 m=36
